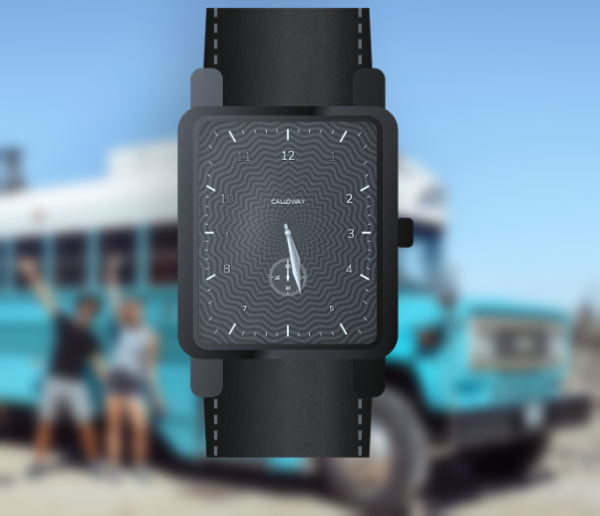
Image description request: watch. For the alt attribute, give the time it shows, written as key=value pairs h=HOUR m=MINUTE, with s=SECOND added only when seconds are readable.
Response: h=5 m=28
